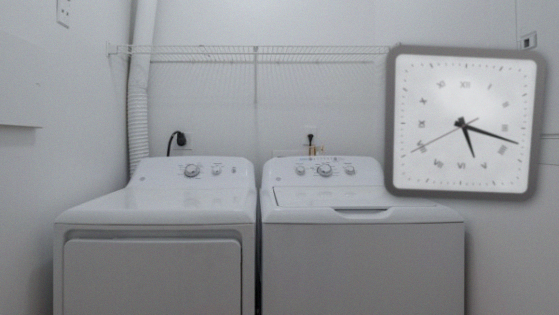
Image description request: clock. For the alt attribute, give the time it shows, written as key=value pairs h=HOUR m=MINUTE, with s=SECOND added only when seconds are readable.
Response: h=5 m=17 s=40
